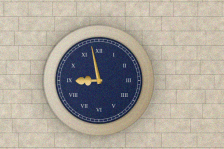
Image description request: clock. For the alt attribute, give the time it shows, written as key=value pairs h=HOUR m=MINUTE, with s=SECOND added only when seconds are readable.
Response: h=8 m=58
